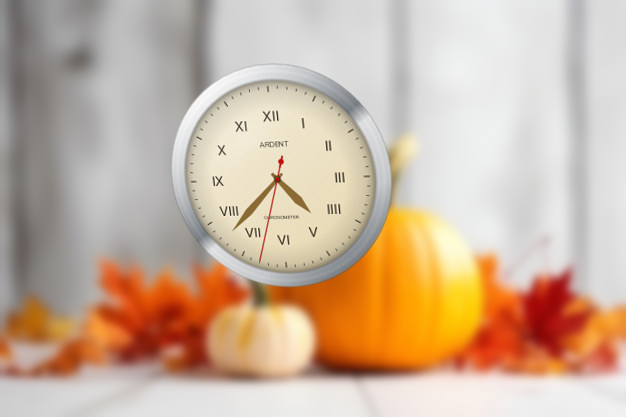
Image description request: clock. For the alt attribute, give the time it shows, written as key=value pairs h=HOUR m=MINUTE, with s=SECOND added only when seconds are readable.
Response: h=4 m=37 s=33
